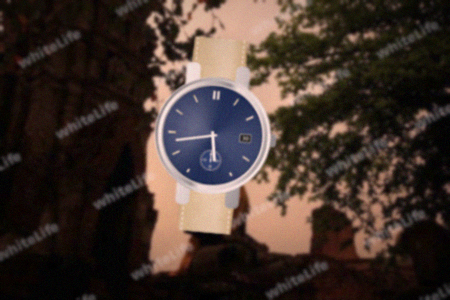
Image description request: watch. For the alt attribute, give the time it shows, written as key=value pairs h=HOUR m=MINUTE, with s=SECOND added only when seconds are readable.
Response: h=5 m=43
